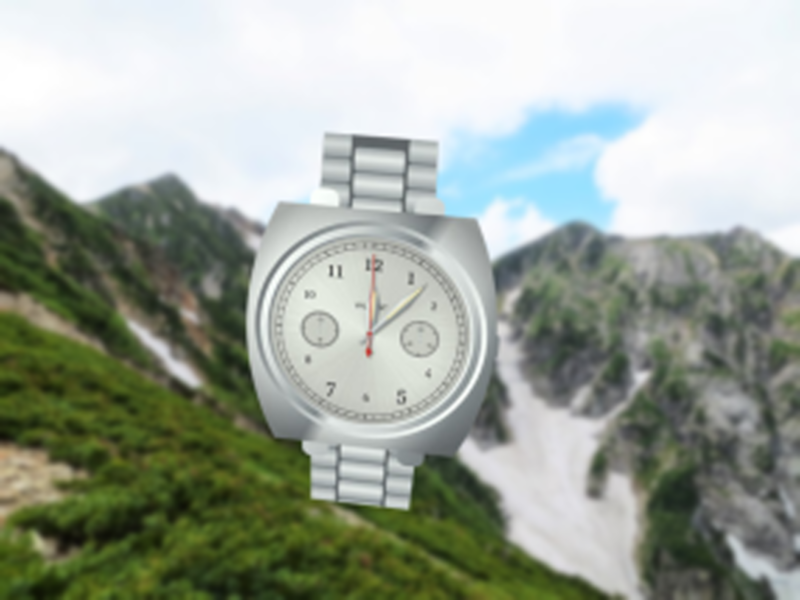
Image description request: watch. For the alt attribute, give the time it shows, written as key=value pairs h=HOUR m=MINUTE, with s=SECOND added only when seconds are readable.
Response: h=12 m=7
